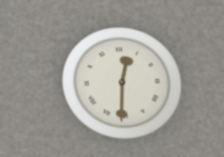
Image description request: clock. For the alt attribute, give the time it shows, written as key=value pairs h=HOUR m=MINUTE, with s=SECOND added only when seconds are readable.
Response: h=12 m=31
